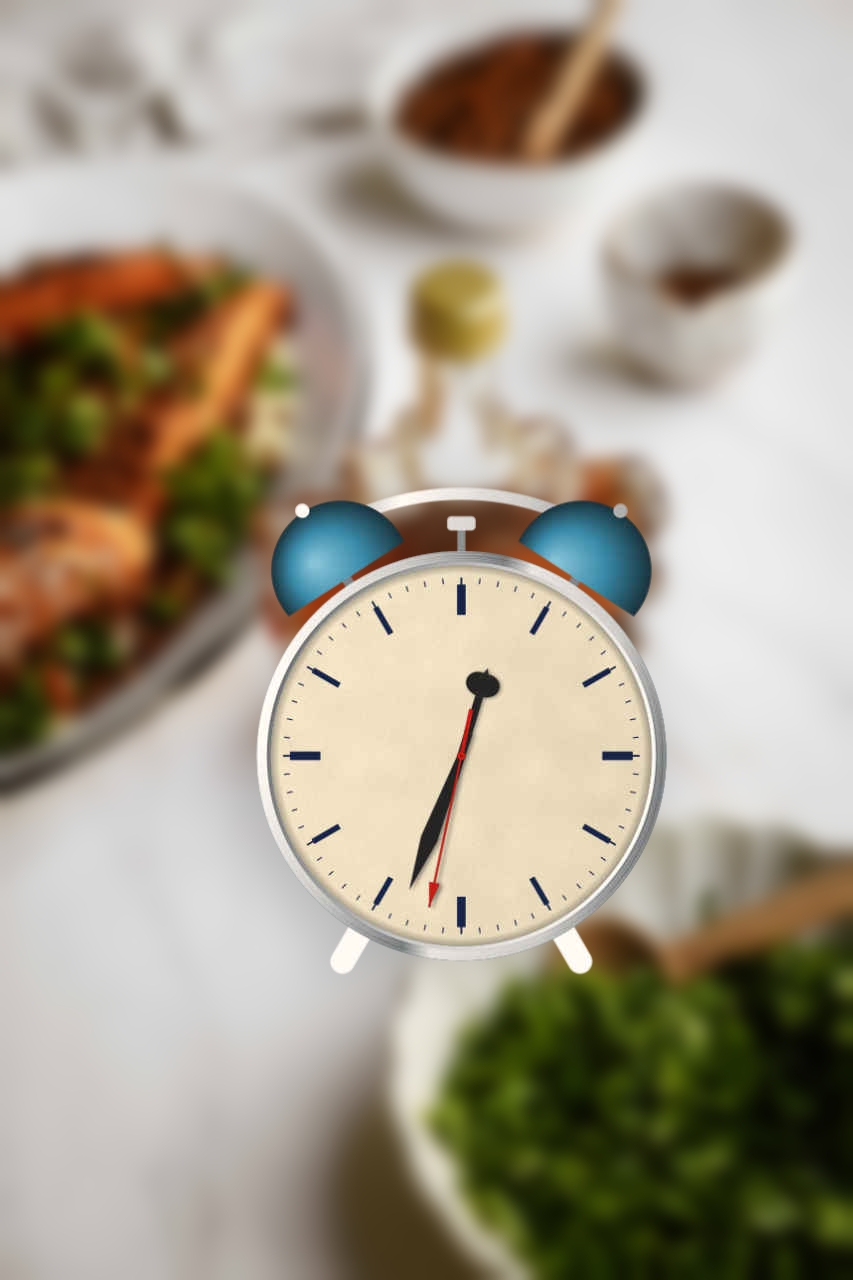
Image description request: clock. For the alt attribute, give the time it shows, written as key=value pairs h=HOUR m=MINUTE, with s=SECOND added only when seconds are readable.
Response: h=12 m=33 s=32
